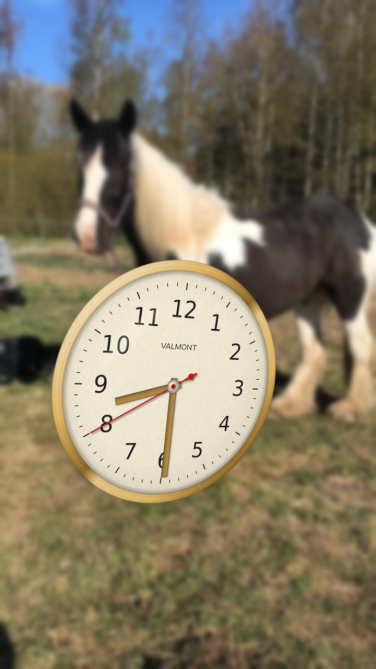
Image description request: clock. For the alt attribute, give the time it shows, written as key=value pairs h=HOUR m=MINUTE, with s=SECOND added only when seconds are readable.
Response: h=8 m=29 s=40
